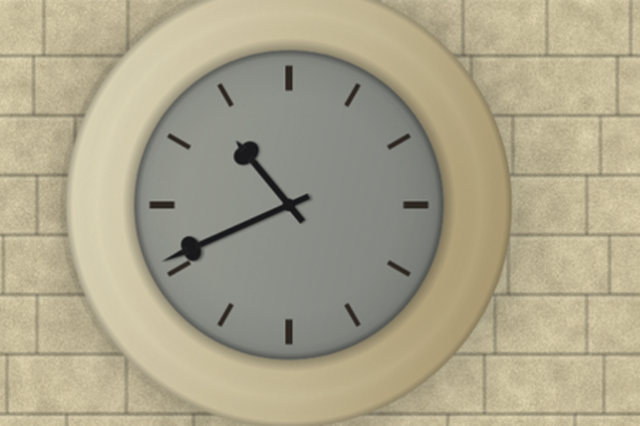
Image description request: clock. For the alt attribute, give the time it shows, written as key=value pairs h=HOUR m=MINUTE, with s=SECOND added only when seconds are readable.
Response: h=10 m=41
